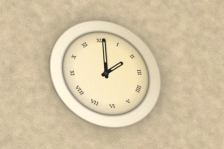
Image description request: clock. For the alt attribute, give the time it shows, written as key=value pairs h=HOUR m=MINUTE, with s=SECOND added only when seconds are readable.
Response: h=2 m=1
